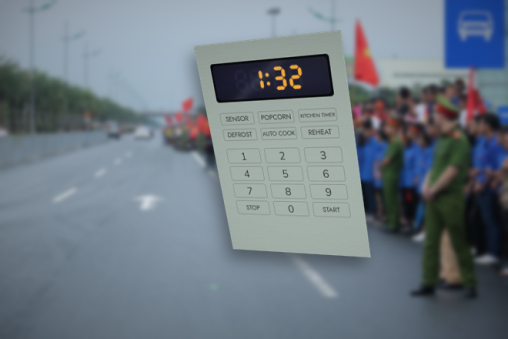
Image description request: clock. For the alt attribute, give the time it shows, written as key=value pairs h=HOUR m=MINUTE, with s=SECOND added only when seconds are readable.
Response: h=1 m=32
